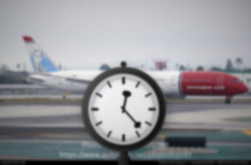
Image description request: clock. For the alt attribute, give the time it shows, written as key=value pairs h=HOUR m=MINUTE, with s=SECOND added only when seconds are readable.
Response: h=12 m=23
